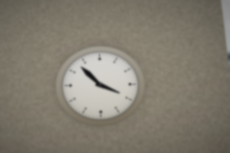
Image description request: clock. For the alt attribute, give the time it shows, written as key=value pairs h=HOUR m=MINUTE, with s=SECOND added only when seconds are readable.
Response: h=3 m=53
